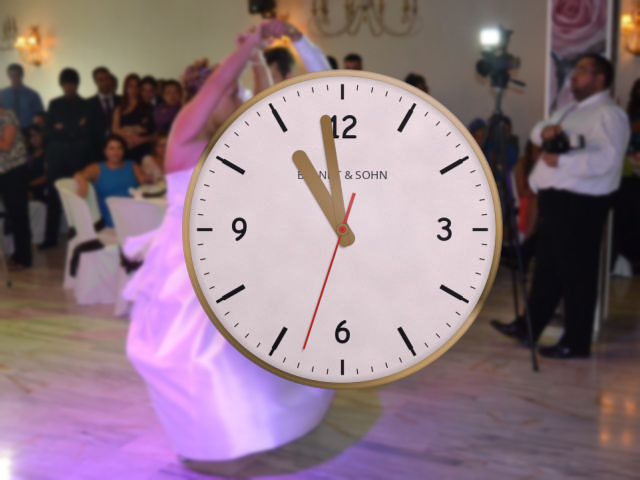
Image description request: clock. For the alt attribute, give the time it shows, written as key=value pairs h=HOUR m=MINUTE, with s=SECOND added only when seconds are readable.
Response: h=10 m=58 s=33
